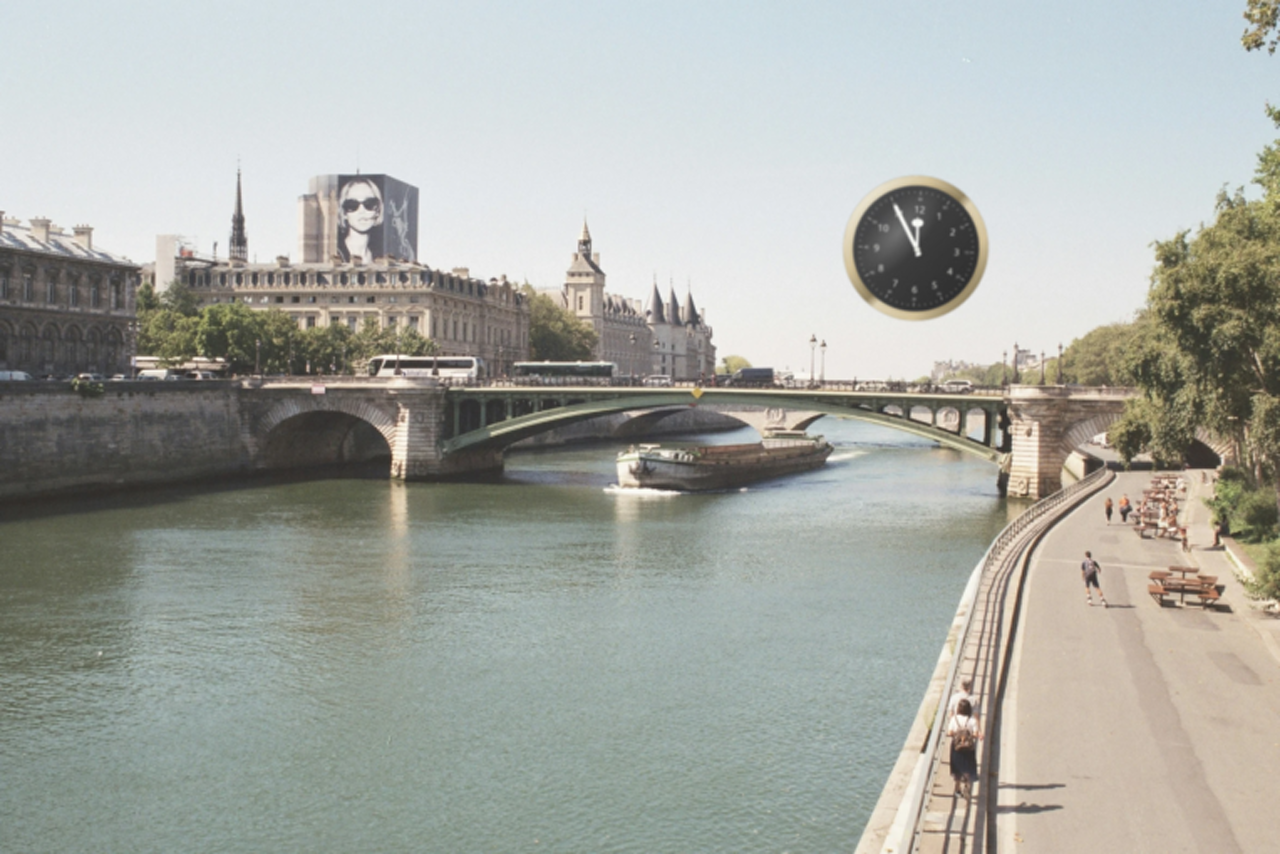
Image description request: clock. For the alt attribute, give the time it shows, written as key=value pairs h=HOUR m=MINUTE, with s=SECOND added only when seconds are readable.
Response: h=11 m=55
